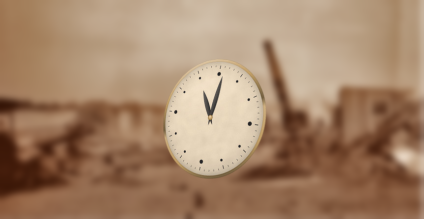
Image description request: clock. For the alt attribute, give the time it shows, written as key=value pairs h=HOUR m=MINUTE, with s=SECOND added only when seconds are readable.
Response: h=11 m=1
